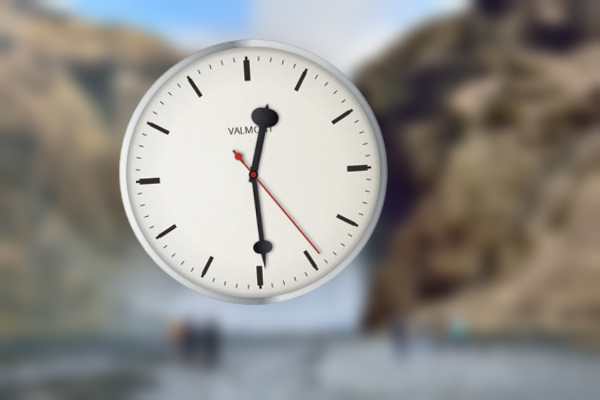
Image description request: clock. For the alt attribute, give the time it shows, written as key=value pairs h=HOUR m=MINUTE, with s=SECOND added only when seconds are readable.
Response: h=12 m=29 s=24
